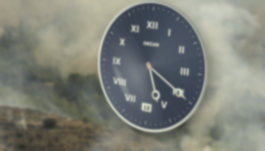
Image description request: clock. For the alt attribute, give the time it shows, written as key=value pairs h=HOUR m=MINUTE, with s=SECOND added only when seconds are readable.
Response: h=5 m=20
